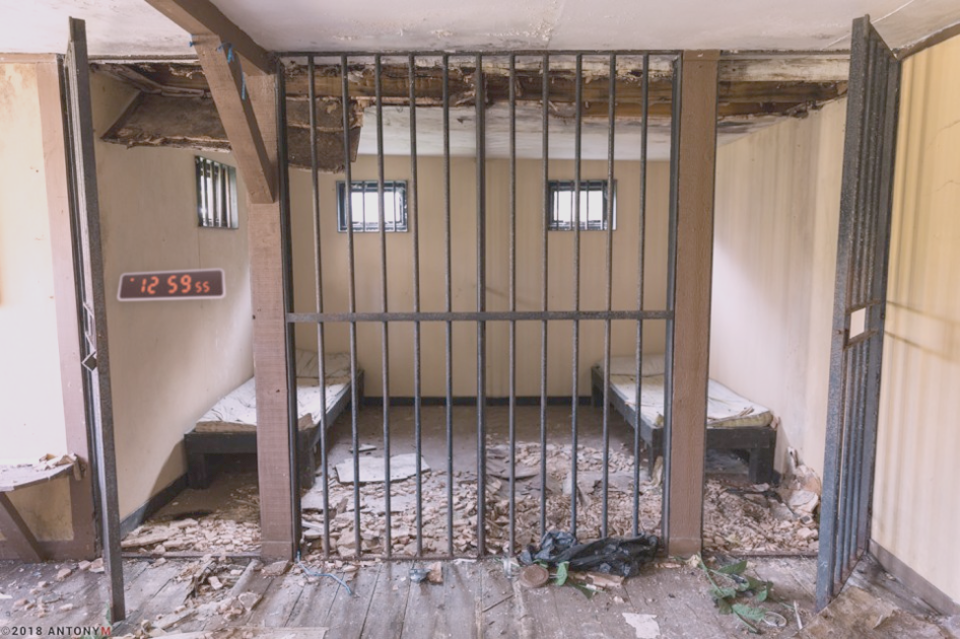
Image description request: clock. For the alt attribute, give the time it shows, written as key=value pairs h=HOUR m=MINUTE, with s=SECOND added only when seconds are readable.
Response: h=12 m=59
